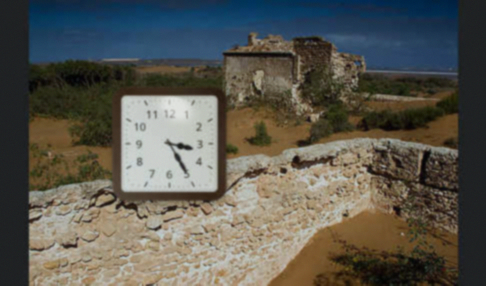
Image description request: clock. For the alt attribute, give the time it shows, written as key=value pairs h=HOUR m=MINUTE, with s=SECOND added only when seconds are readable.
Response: h=3 m=25
